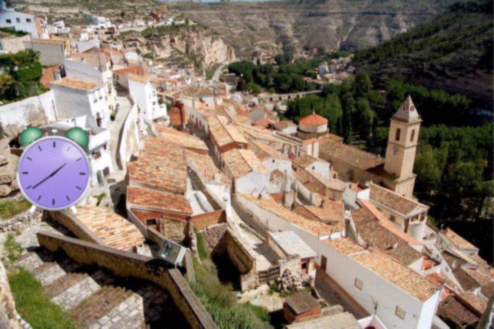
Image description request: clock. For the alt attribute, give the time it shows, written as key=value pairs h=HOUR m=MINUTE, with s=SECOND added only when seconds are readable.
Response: h=1 m=39
